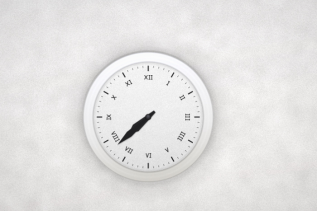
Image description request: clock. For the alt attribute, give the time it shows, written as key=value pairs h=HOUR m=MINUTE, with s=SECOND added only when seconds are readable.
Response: h=7 m=38
